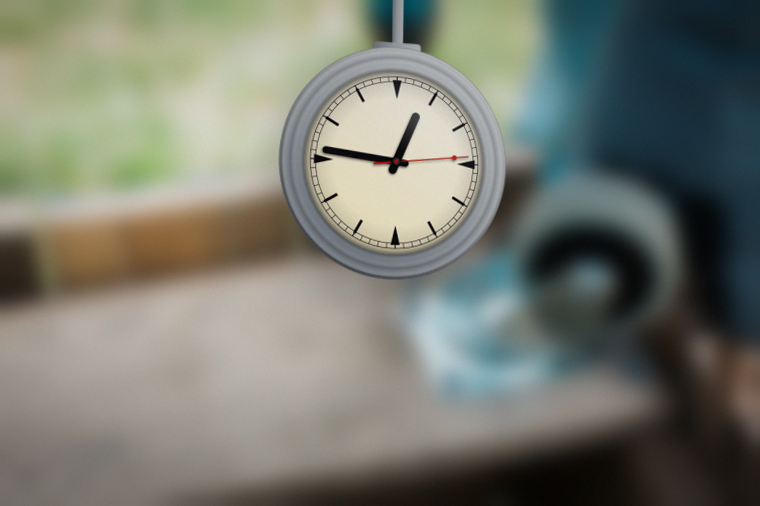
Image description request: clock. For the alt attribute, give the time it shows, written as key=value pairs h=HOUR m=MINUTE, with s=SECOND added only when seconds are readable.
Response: h=12 m=46 s=14
